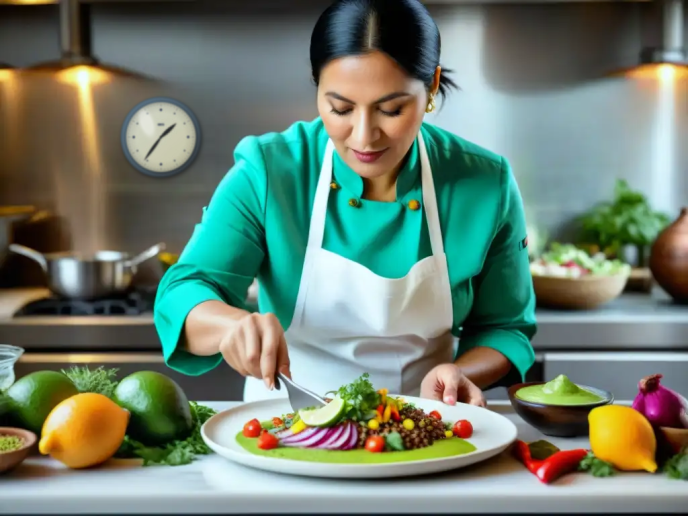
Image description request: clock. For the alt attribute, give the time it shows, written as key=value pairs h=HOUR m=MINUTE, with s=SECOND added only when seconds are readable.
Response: h=1 m=36
